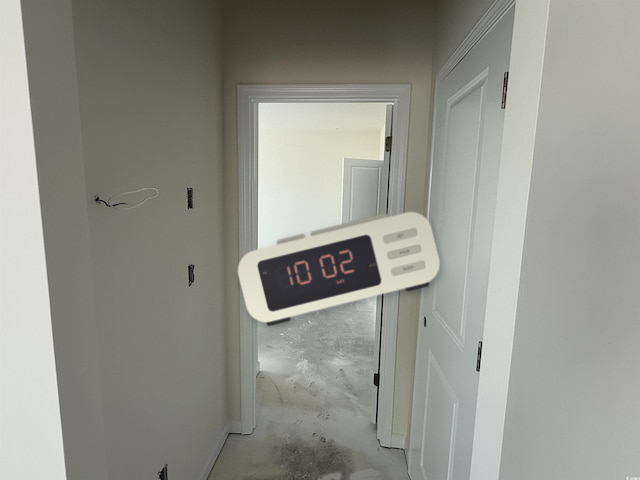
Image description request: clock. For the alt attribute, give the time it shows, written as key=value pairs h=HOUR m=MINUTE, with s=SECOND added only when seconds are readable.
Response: h=10 m=2
